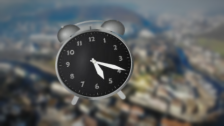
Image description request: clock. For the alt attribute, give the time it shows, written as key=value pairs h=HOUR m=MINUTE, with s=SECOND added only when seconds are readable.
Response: h=5 m=19
